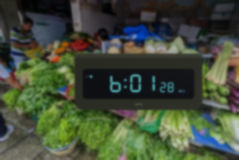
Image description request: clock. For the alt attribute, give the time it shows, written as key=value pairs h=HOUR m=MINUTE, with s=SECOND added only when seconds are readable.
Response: h=6 m=1
